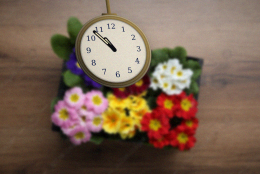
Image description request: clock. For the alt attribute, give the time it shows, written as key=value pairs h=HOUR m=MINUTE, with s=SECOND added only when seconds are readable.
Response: h=10 m=53
